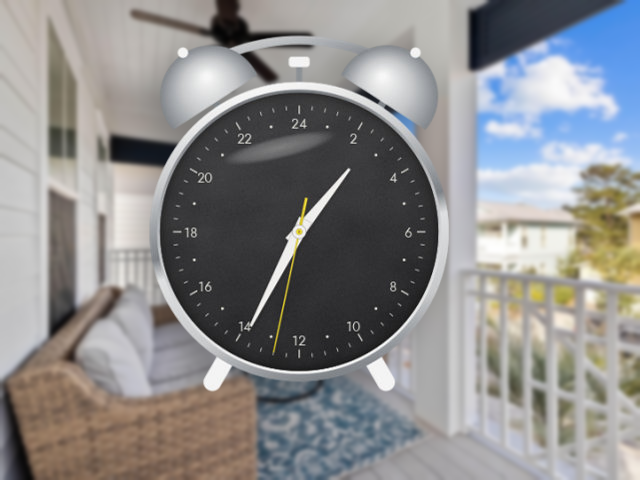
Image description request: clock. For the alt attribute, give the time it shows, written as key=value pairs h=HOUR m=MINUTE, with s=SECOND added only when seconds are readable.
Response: h=2 m=34 s=32
